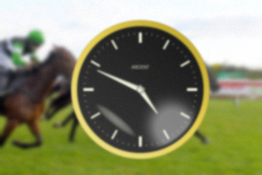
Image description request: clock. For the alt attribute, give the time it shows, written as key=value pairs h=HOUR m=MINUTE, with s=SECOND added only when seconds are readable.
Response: h=4 m=49
